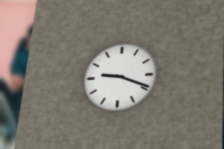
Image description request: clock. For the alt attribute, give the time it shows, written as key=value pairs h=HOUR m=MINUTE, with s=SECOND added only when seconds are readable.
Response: h=9 m=19
